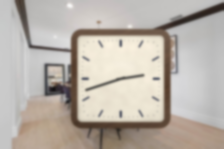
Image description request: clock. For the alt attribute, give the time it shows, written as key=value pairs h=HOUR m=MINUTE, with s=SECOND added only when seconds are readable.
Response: h=2 m=42
